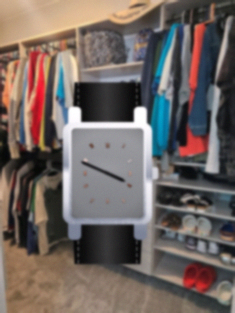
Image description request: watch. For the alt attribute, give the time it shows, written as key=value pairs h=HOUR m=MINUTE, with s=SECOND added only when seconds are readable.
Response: h=3 m=49
